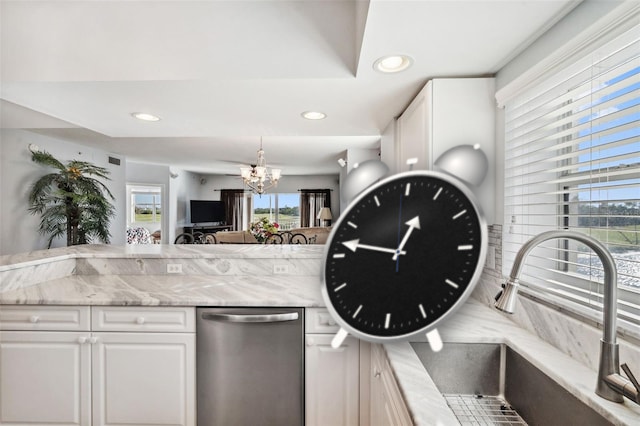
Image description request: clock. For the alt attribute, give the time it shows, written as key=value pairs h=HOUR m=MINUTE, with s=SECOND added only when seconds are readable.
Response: h=12 m=46 s=59
